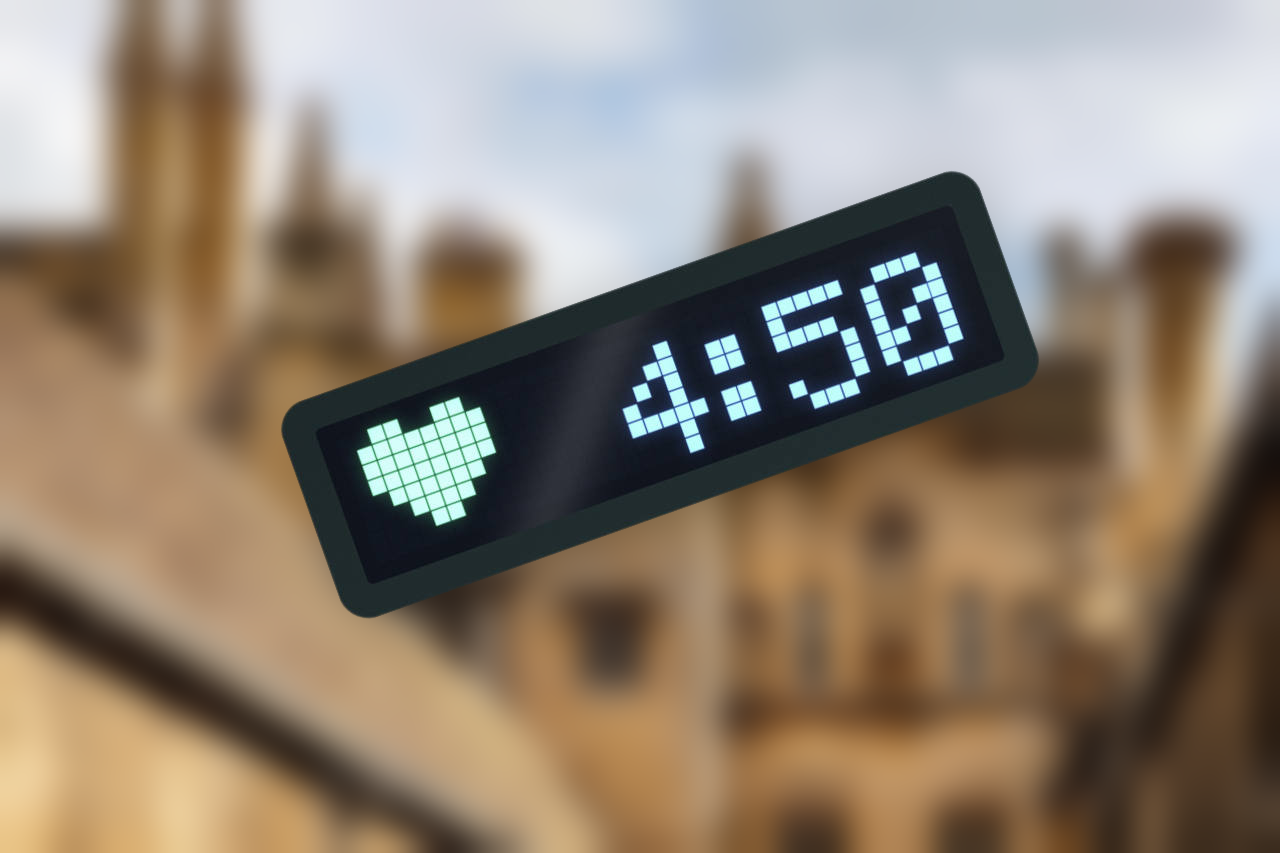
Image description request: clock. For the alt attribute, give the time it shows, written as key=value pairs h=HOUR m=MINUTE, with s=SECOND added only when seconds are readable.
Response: h=4 m=50
